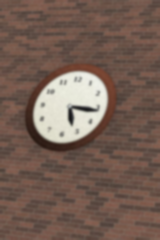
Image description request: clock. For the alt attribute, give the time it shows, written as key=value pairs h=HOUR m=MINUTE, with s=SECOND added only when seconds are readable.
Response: h=5 m=16
